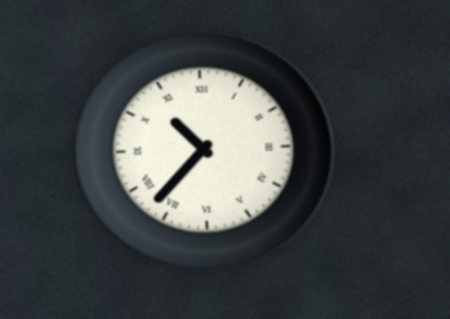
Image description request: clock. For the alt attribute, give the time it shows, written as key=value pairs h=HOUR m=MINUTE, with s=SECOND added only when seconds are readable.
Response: h=10 m=37
